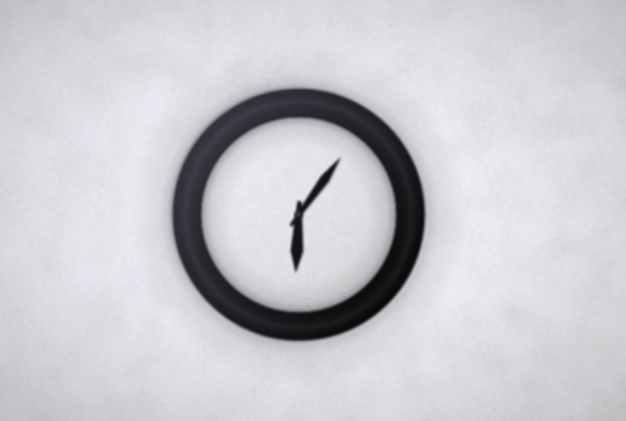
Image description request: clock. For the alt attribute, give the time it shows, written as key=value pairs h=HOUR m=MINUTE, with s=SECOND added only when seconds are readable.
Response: h=6 m=6
